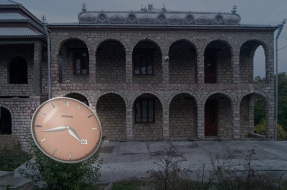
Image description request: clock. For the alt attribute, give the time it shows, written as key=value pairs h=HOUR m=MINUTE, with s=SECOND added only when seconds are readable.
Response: h=4 m=43
